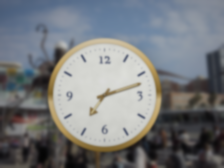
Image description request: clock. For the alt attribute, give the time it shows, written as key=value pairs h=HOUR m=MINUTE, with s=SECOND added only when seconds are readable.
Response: h=7 m=12
